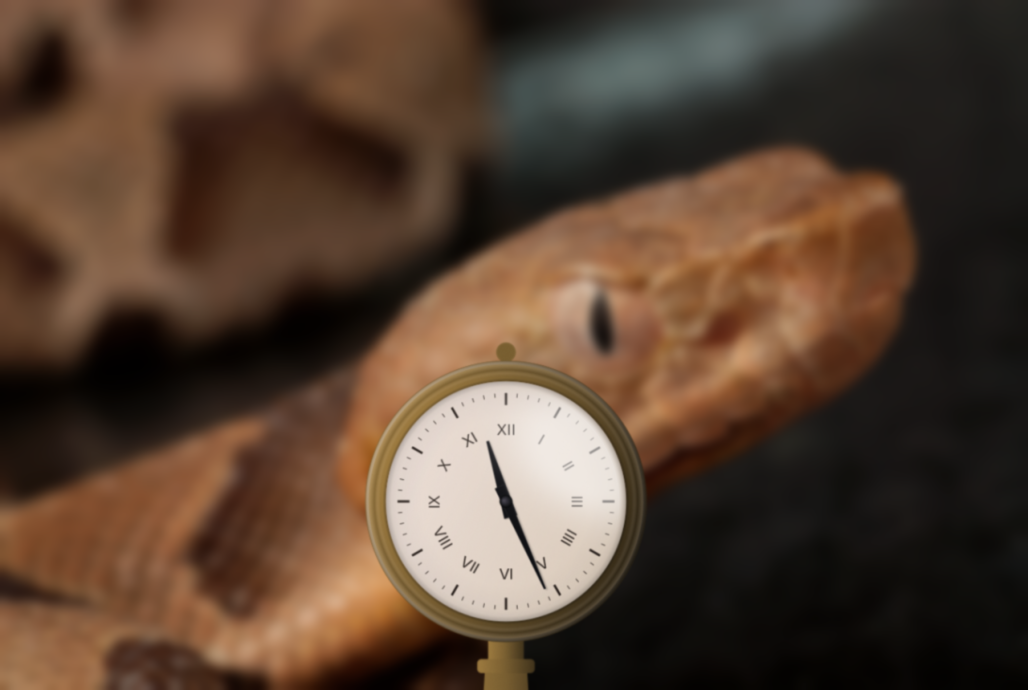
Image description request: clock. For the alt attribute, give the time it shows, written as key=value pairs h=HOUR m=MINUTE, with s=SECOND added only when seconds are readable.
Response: h=11 m=26
